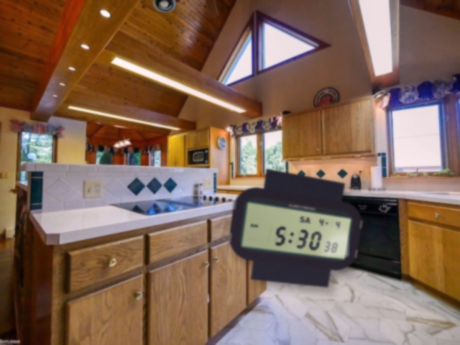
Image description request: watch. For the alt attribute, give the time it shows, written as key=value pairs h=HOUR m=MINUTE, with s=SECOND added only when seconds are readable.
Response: h=5 m=30 s=38
